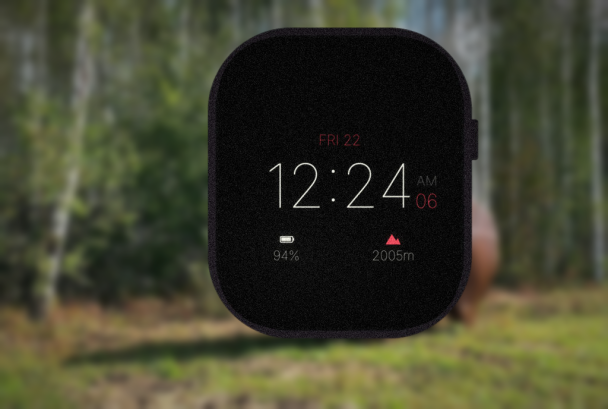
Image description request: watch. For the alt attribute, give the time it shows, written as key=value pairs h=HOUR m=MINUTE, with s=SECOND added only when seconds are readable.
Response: h=12 m=24 s=6
